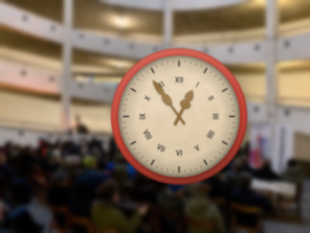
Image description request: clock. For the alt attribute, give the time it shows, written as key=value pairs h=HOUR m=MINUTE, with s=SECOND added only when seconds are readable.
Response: h=12 m=54
